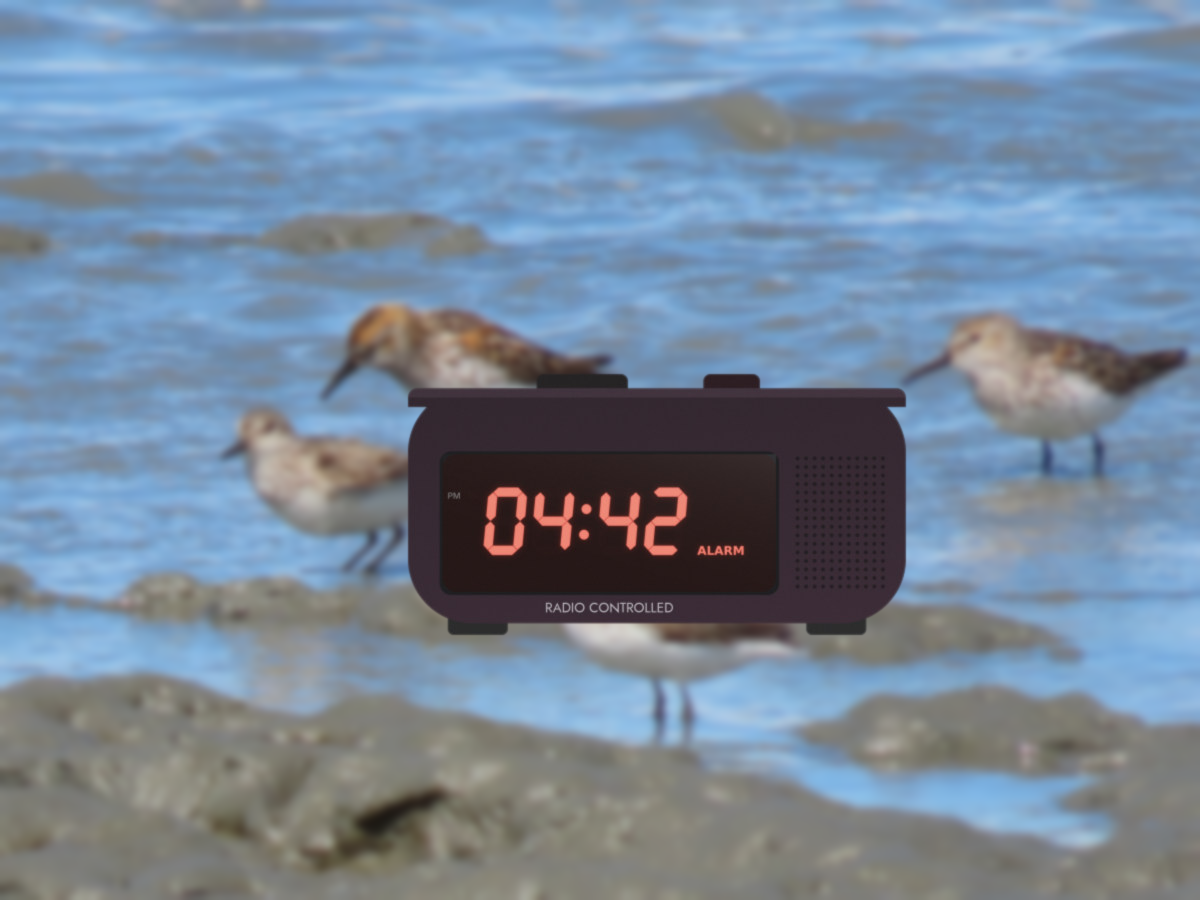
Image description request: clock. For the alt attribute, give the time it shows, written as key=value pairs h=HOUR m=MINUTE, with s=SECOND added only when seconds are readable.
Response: h=4 m=42
